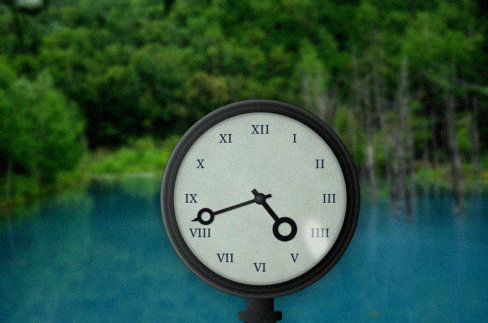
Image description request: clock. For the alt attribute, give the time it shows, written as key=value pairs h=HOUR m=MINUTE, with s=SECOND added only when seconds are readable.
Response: h=4 m=42
